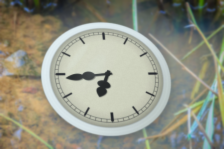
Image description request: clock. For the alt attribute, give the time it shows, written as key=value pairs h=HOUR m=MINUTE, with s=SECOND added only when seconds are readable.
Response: h=6 m=44
